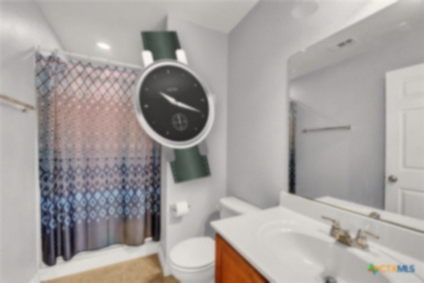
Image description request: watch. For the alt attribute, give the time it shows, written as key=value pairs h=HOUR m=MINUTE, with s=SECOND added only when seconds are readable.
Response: h=10 m=19
